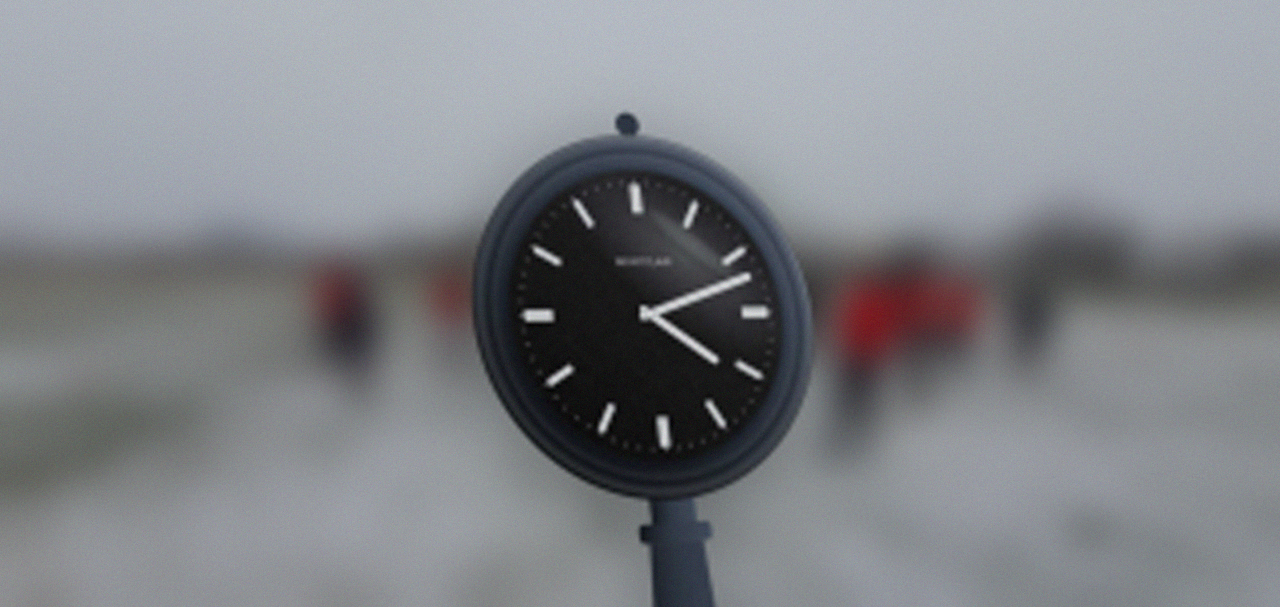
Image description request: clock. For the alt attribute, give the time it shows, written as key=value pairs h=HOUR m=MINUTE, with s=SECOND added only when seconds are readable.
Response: h=4 m=12
